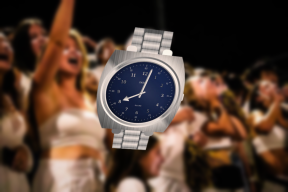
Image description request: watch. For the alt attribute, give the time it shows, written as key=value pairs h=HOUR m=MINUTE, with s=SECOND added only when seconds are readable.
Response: h=8 m=2
